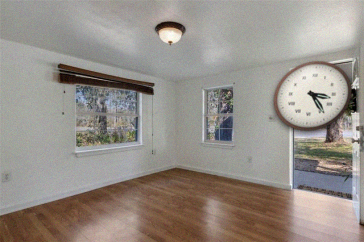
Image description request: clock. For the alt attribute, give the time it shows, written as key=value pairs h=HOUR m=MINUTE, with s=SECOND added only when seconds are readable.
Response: h=3 m=24
